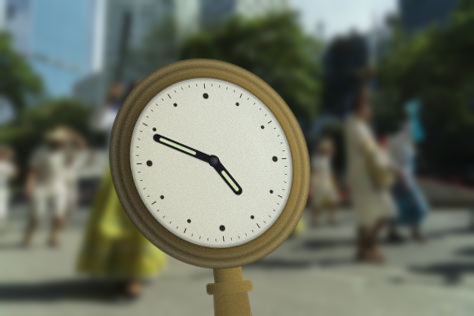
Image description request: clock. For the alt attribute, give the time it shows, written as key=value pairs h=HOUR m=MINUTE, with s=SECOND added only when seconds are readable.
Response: h=4 m=49
